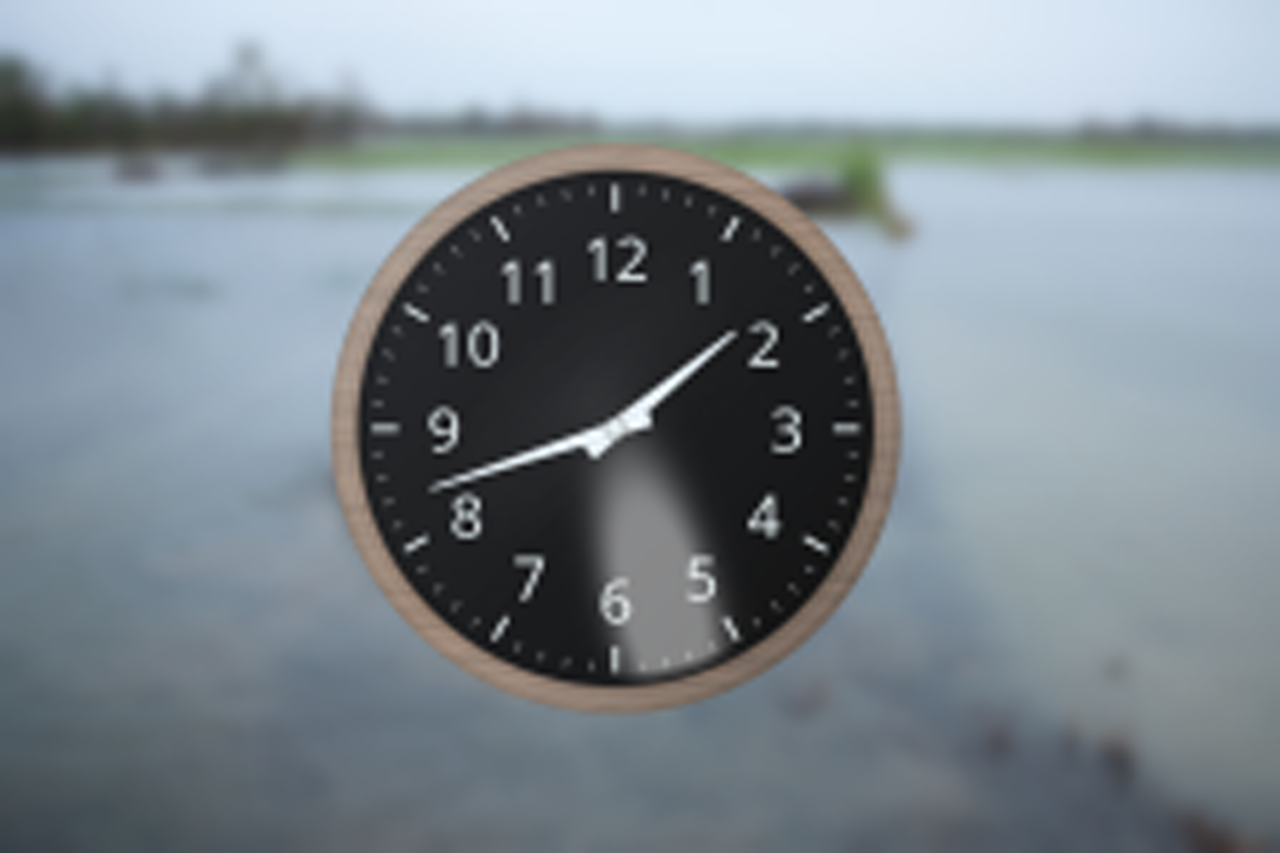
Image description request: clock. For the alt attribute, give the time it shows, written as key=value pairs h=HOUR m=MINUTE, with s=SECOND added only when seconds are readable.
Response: h=1 m=42
